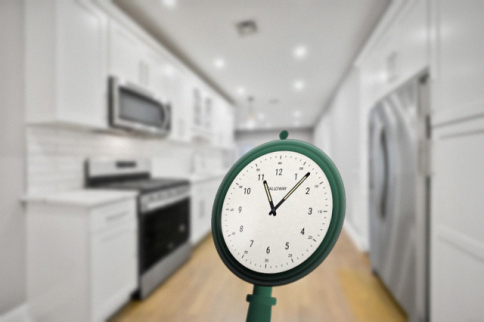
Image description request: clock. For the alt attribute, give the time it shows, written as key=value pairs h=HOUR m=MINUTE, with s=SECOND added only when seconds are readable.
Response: h=11 m=7
